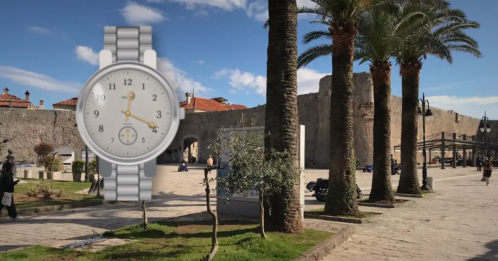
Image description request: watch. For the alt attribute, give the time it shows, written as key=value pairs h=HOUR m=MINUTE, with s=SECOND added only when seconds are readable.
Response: h=12 m=19
